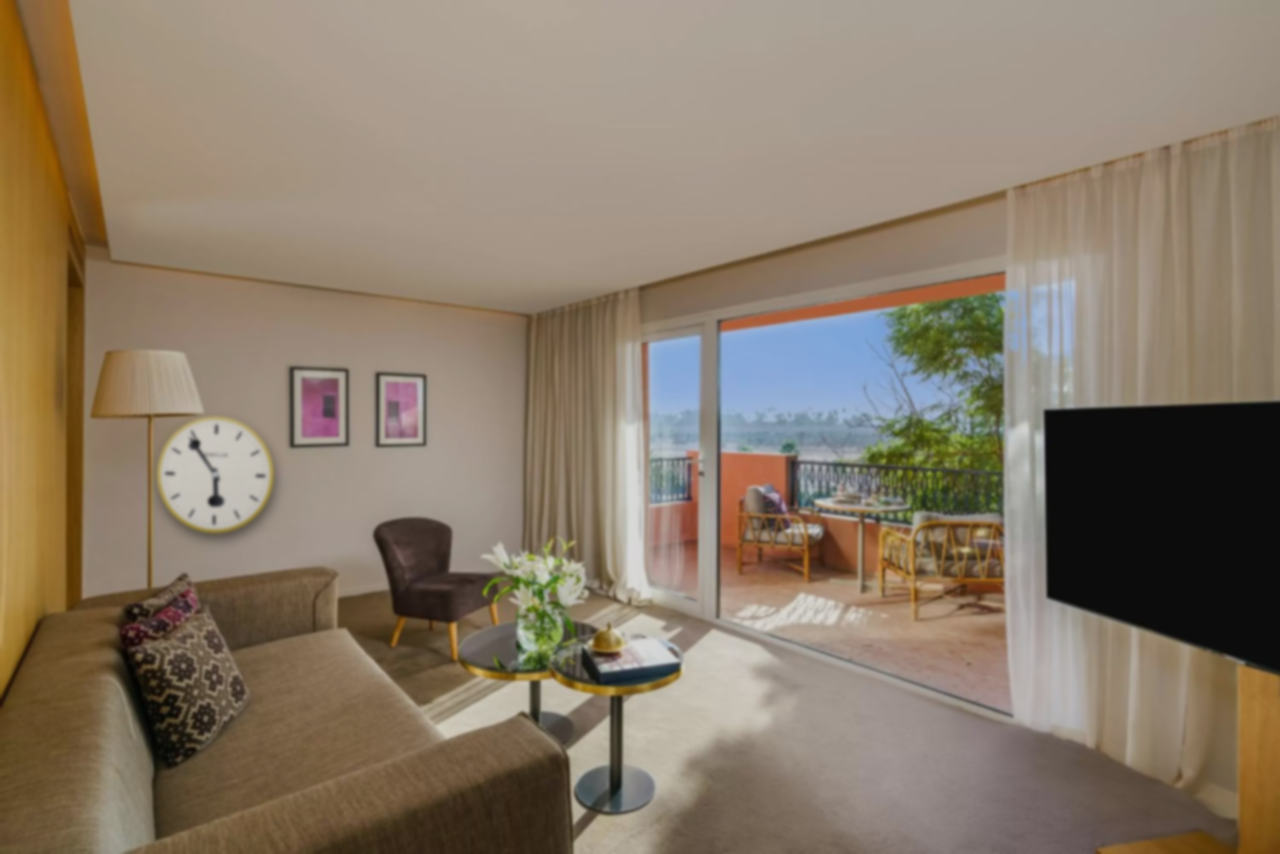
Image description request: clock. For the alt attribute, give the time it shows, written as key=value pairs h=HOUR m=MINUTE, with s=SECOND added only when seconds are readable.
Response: h=5 m=54
